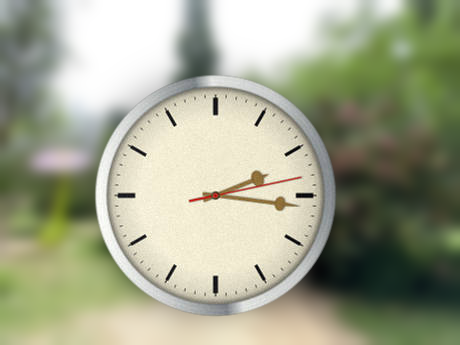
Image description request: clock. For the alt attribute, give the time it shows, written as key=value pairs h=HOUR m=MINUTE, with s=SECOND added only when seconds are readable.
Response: h=2 m=16 s=13
